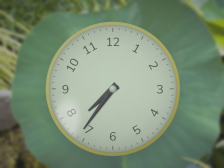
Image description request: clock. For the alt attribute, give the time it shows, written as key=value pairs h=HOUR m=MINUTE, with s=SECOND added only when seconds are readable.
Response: h=7 m=36
